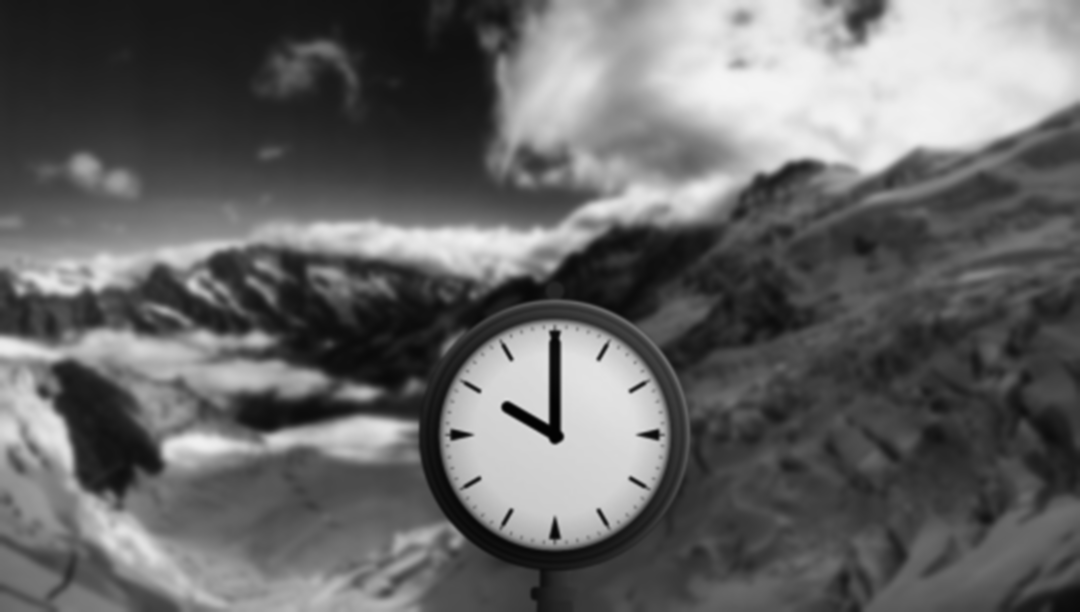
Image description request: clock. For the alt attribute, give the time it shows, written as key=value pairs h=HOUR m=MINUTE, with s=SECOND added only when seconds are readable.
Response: h=10 m=0
